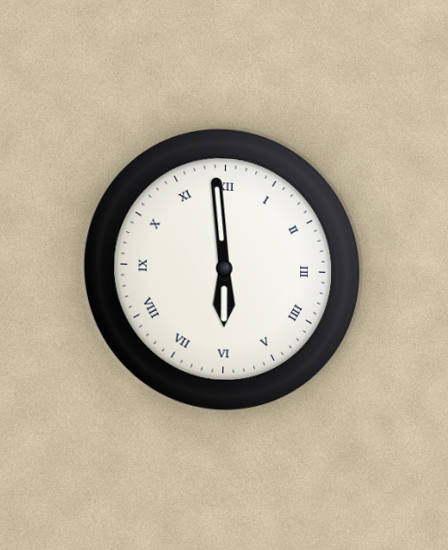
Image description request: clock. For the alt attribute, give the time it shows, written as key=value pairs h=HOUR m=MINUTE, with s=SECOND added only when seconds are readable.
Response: h=5 m=59
